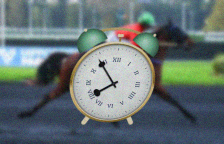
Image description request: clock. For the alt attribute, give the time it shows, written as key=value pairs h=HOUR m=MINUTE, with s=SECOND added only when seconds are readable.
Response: h=7 m=54
